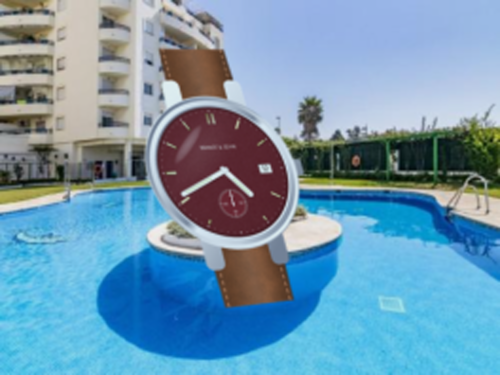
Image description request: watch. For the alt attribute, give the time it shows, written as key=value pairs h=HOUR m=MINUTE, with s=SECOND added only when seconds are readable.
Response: h=4 m=41
